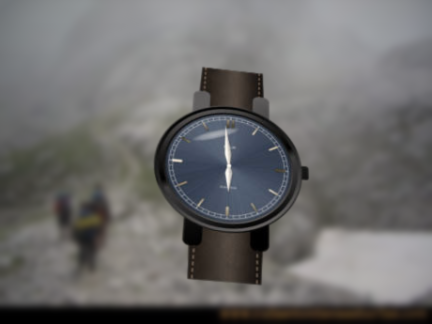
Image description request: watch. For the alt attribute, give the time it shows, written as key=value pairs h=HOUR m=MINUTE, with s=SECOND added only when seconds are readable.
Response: h=5 m=59
